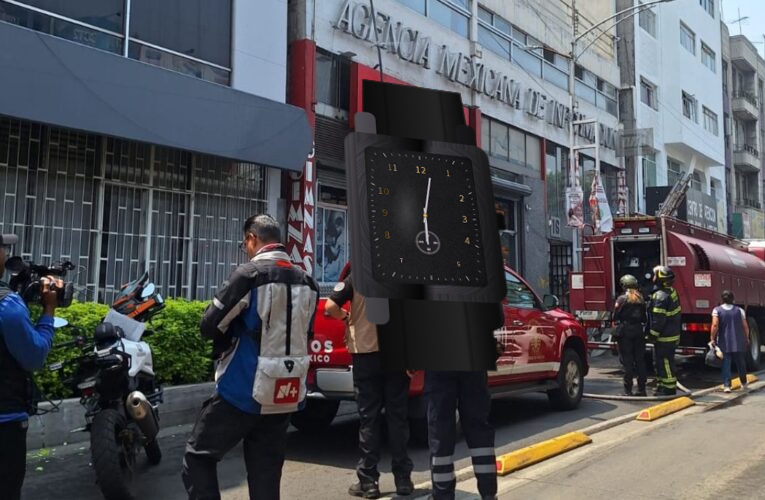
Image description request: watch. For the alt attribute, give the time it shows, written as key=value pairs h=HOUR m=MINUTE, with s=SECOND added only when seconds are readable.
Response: h=6 m=2
